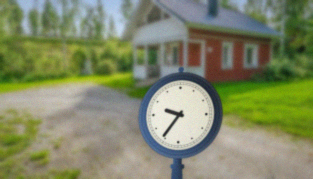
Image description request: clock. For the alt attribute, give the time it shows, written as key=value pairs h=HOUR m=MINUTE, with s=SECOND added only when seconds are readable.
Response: h=9 m=36
